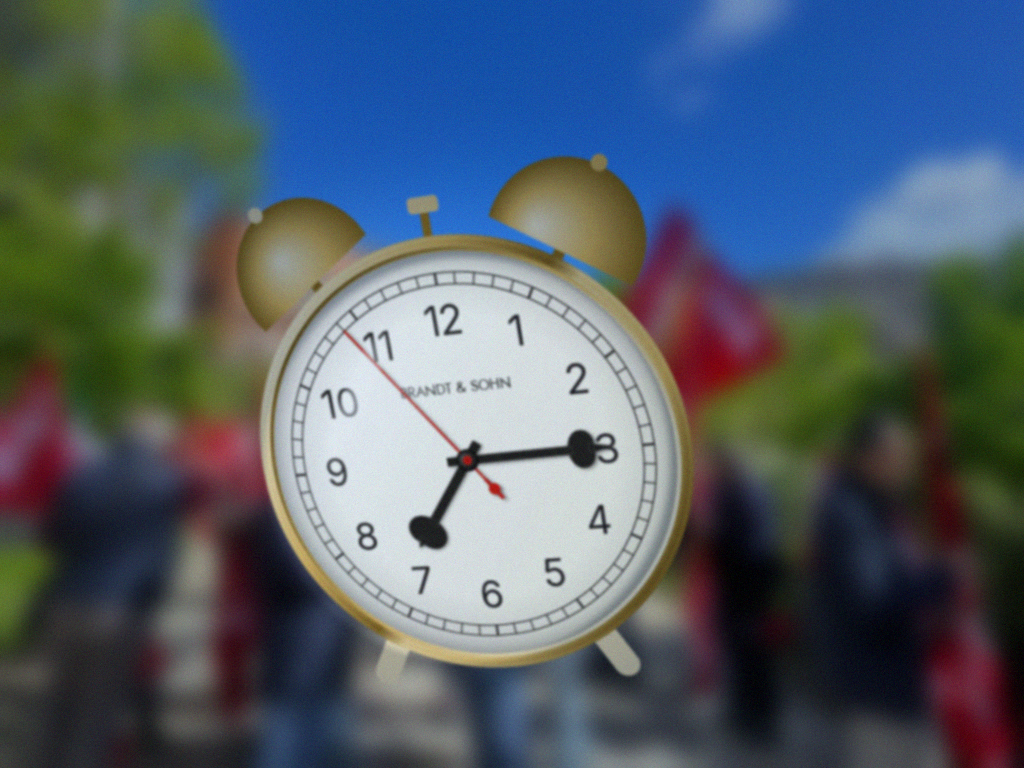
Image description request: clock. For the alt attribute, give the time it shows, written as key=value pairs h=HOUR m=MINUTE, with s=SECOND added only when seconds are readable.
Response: h=7 m=14 s=54
